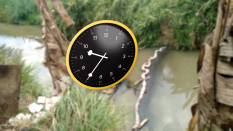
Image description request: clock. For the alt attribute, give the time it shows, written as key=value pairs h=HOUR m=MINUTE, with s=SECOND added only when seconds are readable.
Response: h=9 m=35
